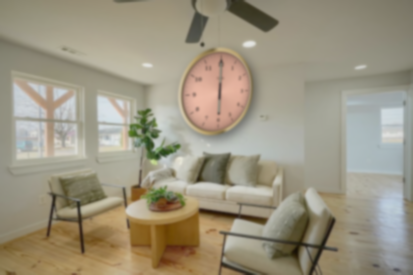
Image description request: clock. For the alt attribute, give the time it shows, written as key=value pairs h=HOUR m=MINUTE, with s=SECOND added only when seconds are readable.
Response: h=6 m=0
